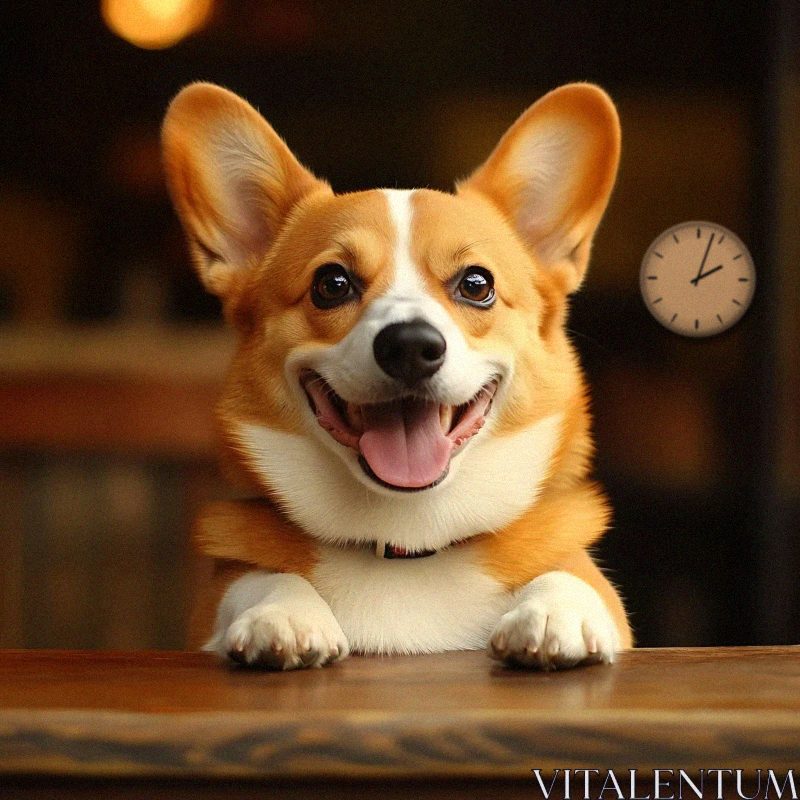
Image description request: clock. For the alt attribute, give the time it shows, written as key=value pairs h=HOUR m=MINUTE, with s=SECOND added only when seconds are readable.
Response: h=2 m=3
